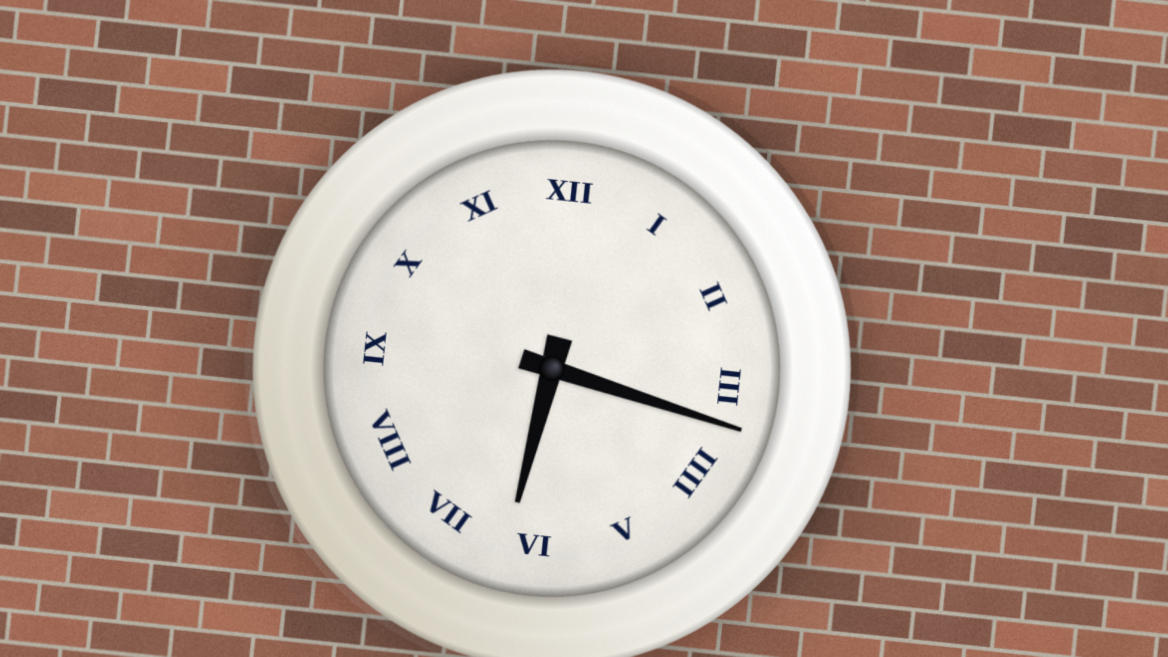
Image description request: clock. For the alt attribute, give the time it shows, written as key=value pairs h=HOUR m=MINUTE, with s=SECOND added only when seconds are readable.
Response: h=6 m=17
